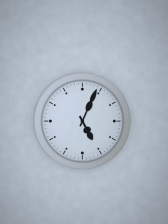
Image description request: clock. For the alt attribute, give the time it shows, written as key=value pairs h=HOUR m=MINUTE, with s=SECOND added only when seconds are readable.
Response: h=5 m=4
